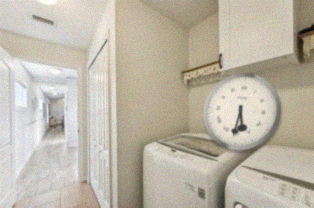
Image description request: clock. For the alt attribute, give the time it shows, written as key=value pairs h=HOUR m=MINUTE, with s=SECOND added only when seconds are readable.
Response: h=5 m=31
